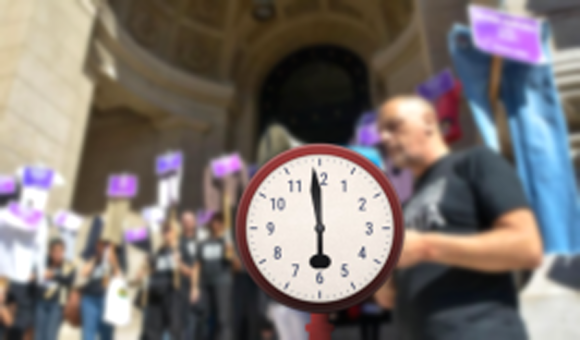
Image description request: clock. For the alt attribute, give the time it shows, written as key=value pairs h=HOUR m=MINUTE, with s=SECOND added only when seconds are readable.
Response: h=5 m=59
